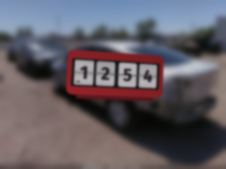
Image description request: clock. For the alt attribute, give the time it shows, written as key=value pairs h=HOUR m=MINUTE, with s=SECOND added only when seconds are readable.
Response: h=12 m=54
